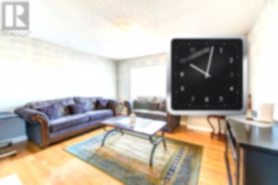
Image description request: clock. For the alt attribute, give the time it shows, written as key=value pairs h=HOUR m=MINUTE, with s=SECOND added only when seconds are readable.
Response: h=10 m=2
